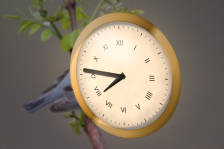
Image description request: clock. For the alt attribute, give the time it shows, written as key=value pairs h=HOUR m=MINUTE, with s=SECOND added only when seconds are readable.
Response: h=7 m=46
